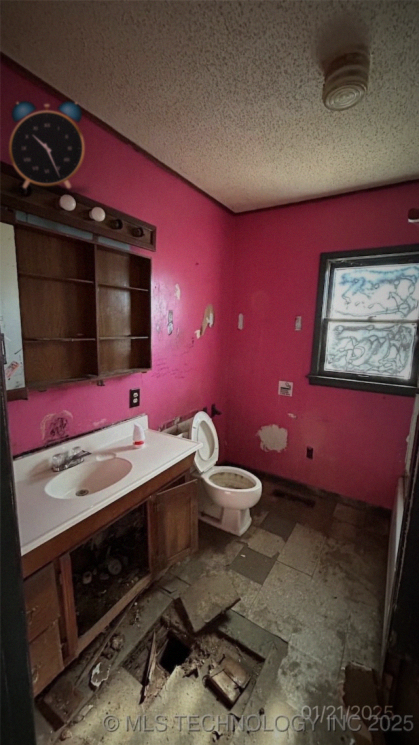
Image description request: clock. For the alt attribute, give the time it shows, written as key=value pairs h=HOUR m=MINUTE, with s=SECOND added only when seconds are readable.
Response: h=10 m=26
